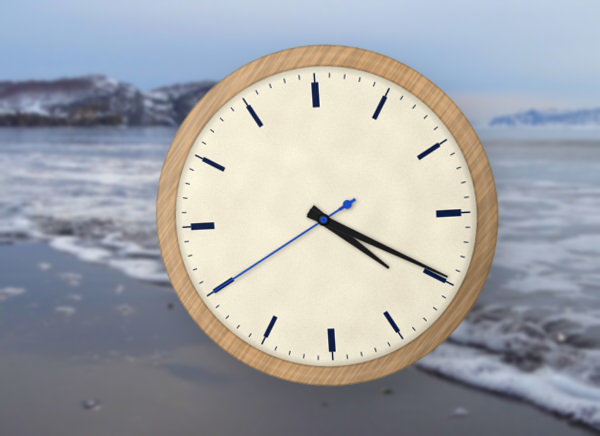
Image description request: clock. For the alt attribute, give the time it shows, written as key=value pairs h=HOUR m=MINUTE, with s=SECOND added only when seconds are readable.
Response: h=4 m=19 s=40
